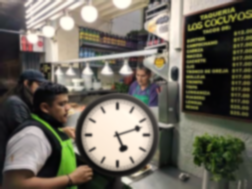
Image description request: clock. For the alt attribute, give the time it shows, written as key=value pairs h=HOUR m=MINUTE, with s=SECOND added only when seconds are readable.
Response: h=5 m=12
